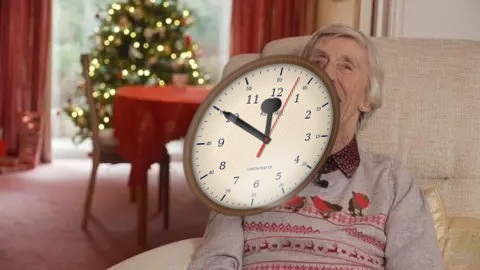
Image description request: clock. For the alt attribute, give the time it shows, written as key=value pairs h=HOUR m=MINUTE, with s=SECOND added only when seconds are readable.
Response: h=11 m=50 s=3
